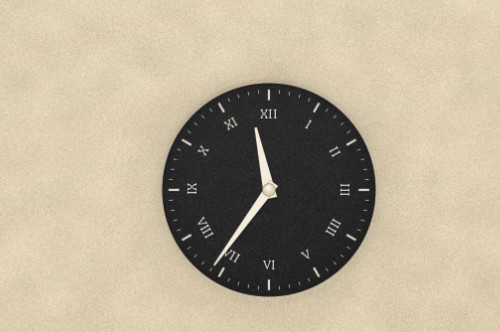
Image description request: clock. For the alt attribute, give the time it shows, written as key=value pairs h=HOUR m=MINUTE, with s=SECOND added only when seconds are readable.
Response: h=11 m=36
